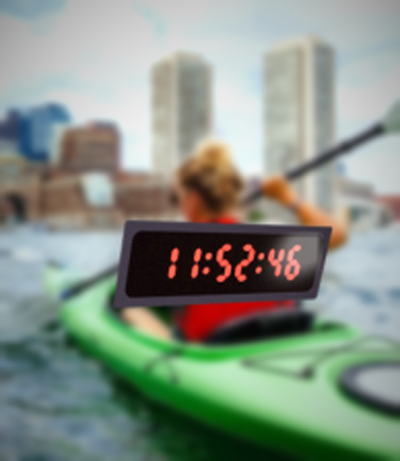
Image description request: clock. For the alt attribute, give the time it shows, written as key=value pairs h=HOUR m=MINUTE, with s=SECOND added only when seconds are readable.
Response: h=11 m=52 s=46
